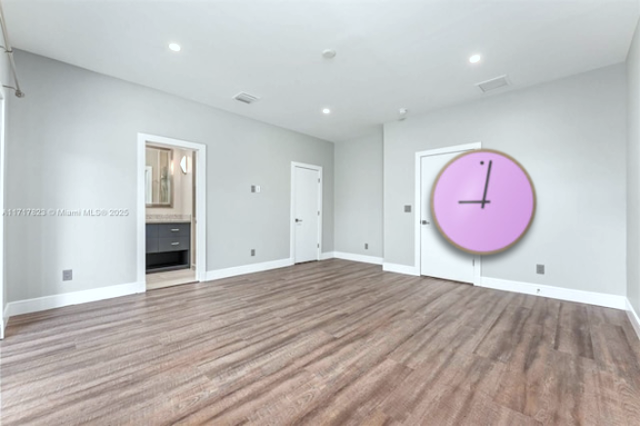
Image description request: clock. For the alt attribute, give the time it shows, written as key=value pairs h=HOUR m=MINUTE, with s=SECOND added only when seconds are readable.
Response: h=9 m=2
